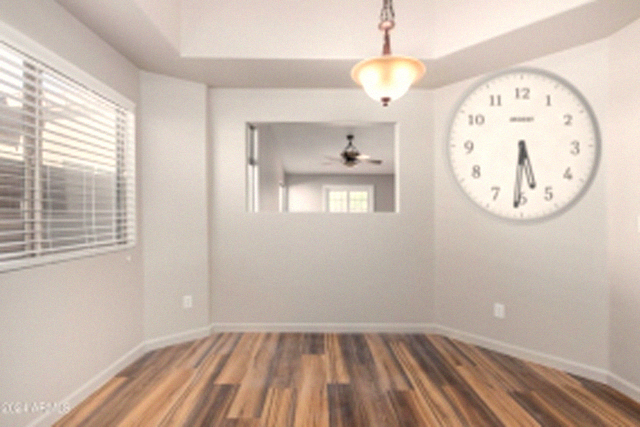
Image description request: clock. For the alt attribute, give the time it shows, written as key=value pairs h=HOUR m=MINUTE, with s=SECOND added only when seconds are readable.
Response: h=5 m=31
